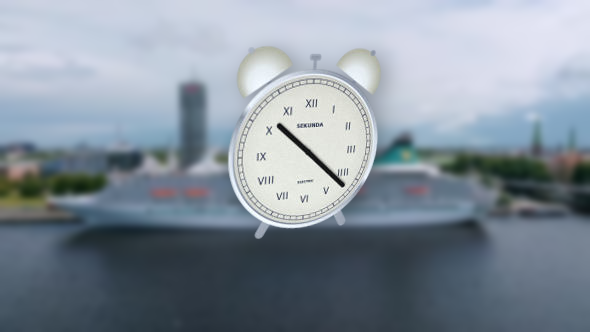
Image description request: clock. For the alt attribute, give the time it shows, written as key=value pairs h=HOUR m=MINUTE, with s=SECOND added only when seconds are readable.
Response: h=10 m=22
